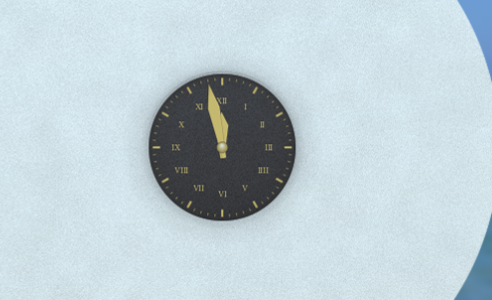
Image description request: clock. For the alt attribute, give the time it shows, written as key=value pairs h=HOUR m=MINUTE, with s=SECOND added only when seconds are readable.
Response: h=11 m=58
